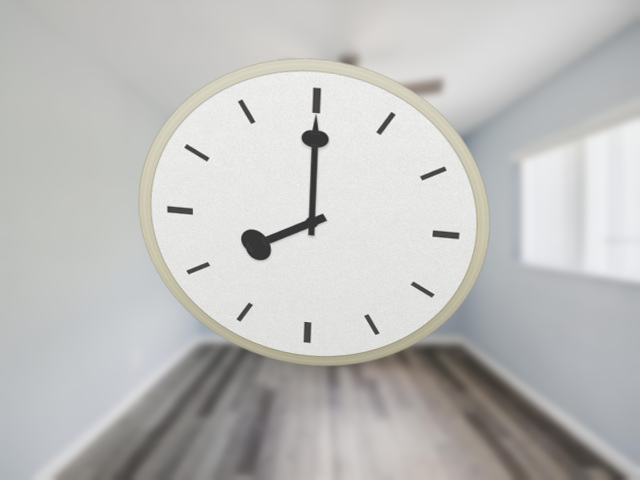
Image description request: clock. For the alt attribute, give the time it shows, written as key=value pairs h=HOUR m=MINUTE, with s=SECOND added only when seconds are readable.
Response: h=8 m=0
